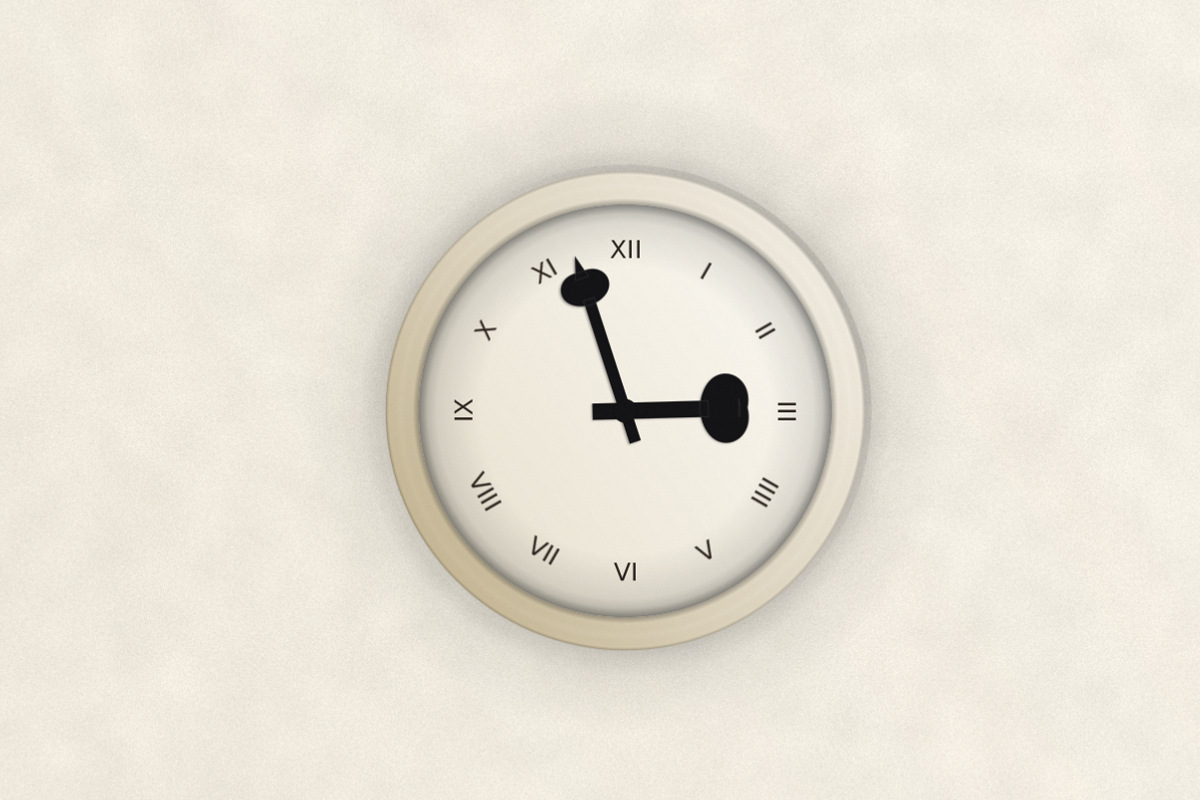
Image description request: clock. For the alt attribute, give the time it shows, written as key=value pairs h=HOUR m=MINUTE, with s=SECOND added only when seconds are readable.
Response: h=2 m=57
